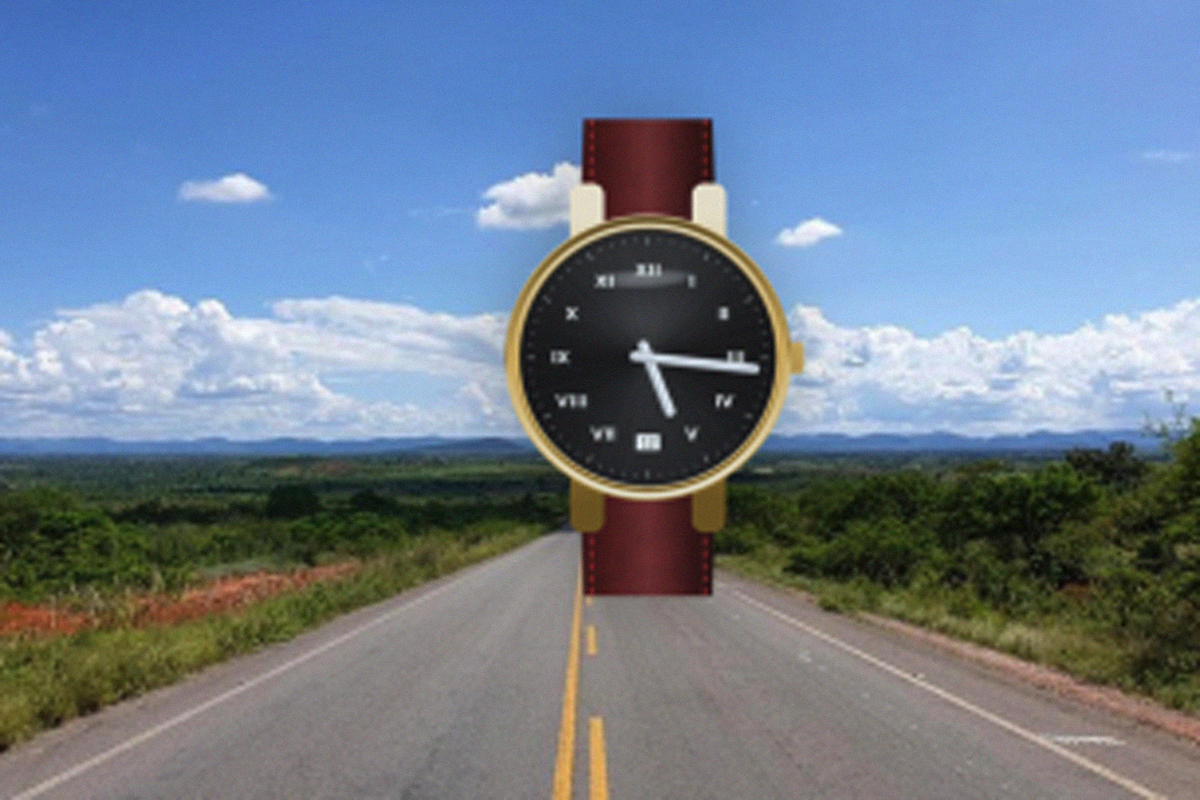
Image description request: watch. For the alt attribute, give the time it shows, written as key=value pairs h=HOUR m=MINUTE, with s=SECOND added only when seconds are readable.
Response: h=5 m=16
